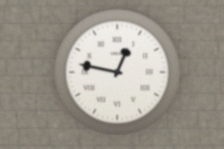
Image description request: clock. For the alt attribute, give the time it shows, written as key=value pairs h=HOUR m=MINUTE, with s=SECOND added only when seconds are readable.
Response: h=12 m=47
